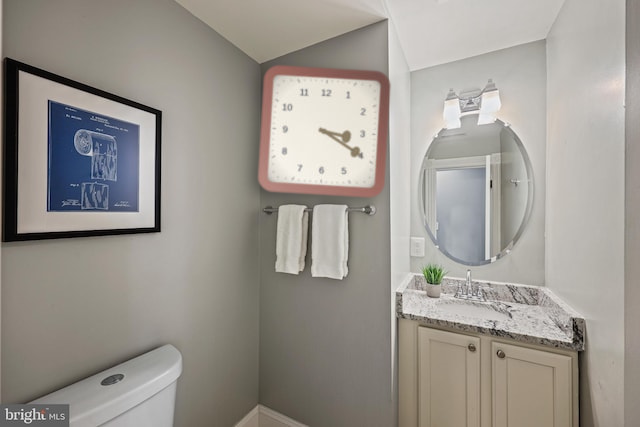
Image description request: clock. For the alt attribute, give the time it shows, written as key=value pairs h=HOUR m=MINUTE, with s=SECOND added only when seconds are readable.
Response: h=3 m=20
